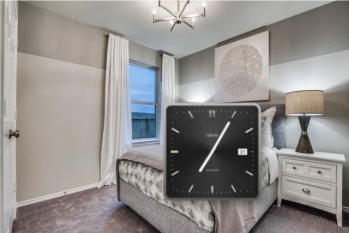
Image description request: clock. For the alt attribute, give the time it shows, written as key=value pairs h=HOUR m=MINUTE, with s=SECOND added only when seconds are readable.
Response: h=7 m=5
